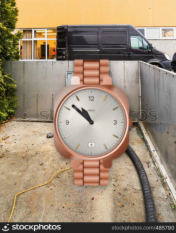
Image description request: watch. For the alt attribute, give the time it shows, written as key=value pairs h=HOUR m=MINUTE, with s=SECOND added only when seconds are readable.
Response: h=10 m=52
